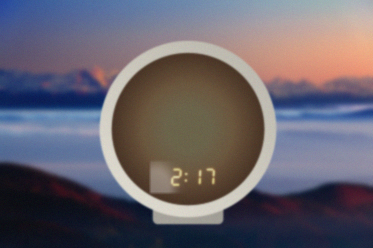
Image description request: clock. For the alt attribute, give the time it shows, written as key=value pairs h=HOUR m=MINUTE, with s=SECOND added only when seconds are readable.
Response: h=2 m=17
